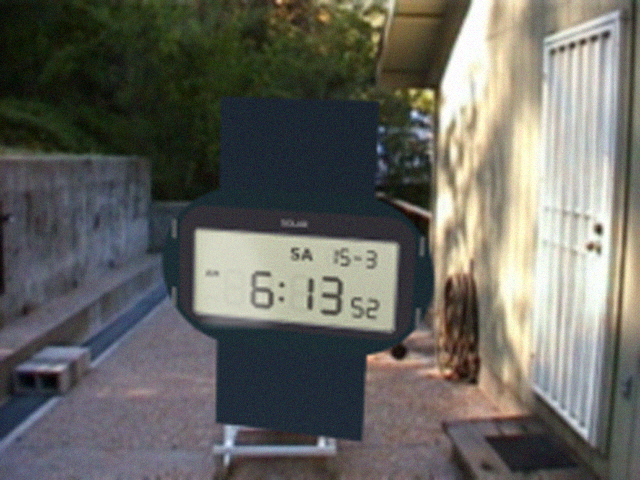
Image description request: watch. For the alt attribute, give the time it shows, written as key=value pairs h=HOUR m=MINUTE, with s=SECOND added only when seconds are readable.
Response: h=6 m=13 s=52
